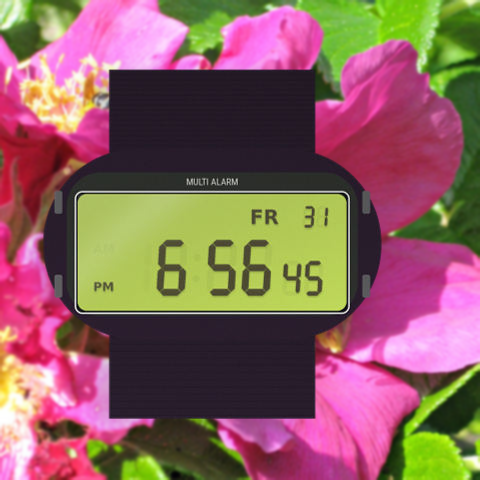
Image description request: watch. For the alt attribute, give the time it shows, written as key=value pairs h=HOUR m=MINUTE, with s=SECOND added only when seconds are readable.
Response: h=6 m=56 s=45
